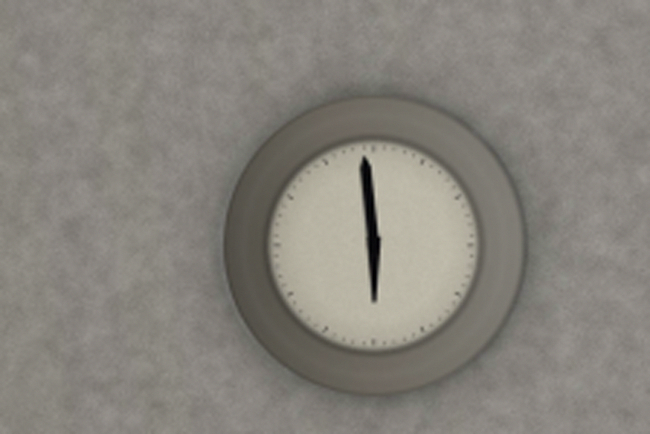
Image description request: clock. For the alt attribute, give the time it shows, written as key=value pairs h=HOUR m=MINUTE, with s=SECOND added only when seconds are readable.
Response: h=5 m=59
